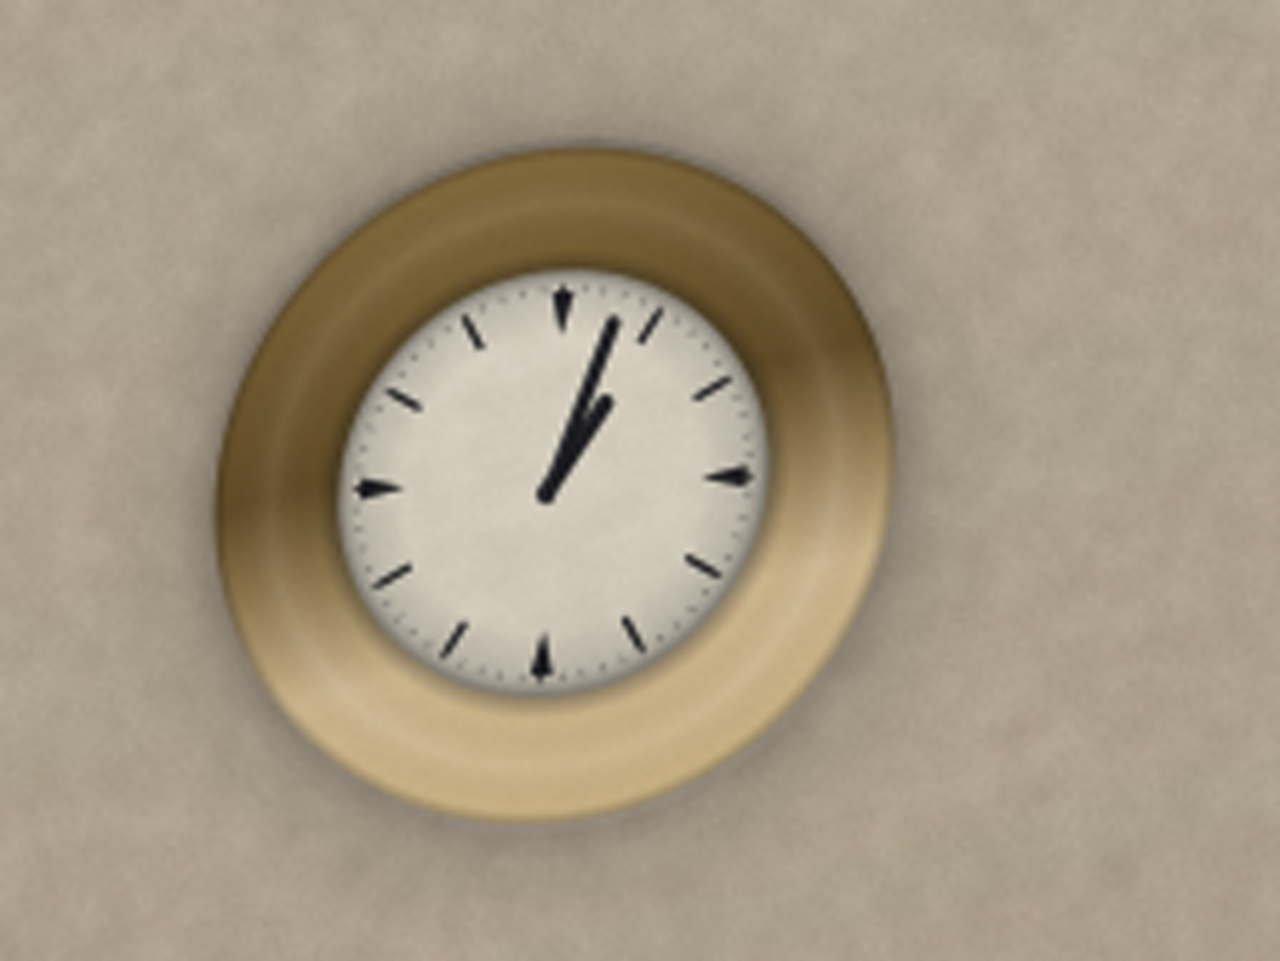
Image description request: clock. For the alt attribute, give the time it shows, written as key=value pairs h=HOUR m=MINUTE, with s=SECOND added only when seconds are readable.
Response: h=1 m=3
